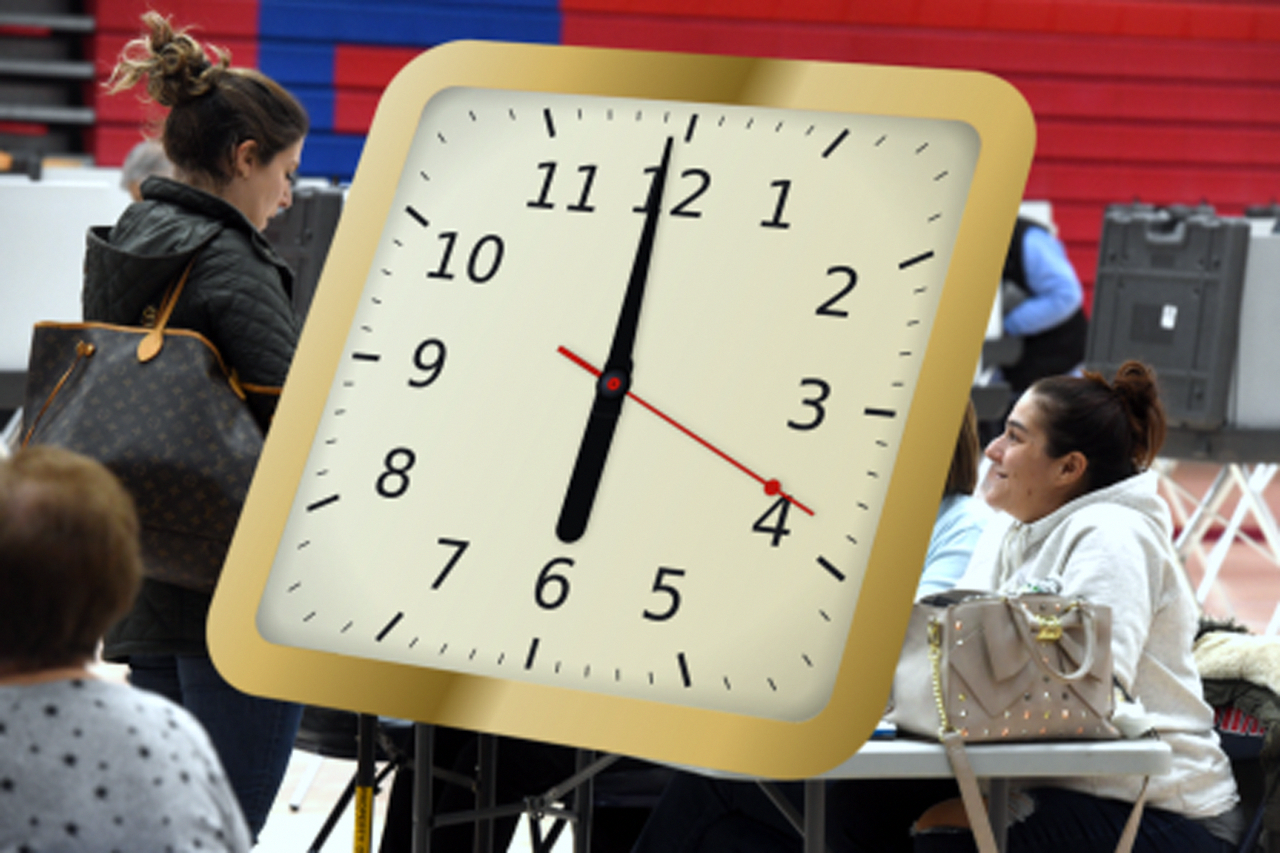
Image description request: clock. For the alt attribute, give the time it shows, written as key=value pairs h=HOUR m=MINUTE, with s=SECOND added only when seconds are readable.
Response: h=5 m=59 s=19
